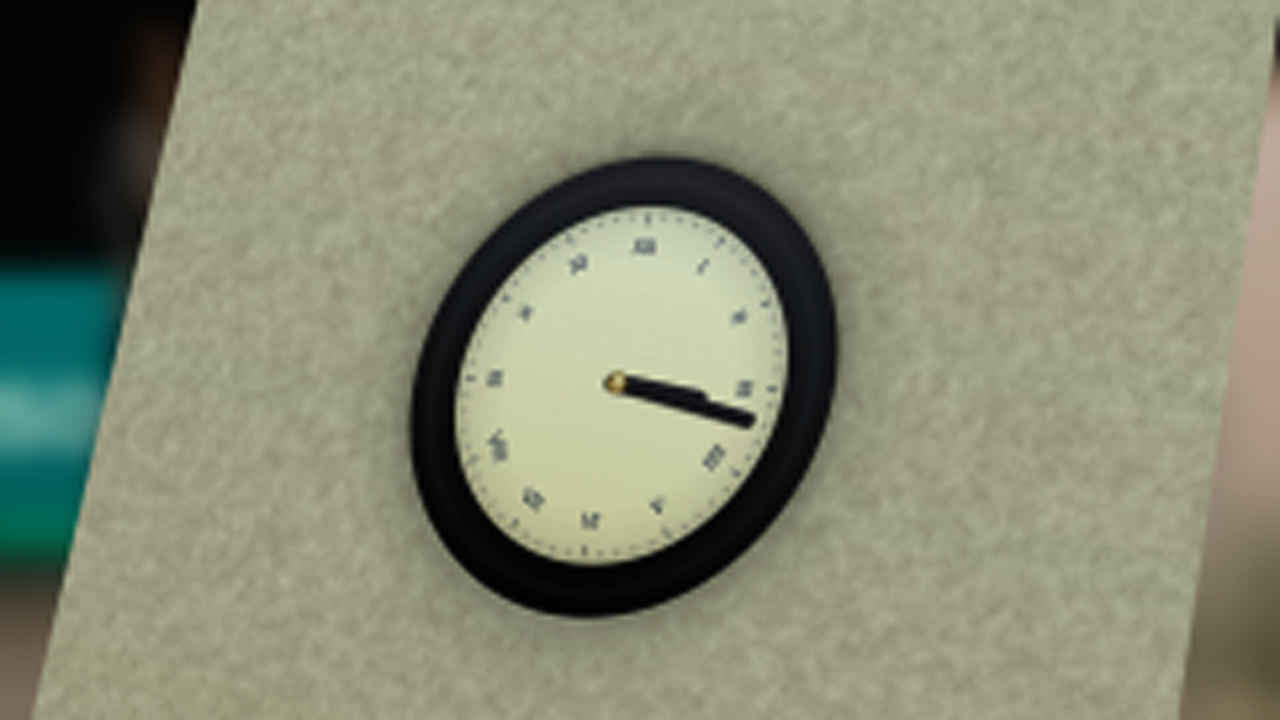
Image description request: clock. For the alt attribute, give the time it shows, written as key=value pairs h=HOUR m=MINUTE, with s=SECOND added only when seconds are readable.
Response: h=3 m=17
